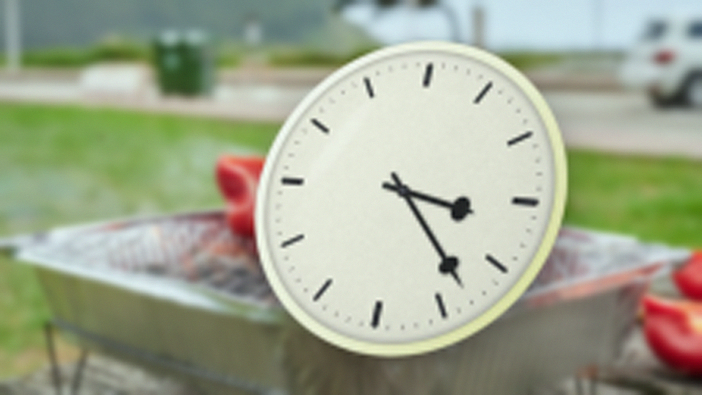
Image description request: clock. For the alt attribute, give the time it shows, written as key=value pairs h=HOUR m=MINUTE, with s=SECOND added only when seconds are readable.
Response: h=3 m=23
